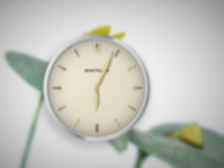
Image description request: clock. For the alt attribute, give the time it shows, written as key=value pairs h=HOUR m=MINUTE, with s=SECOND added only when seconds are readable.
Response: h=6 m=4
